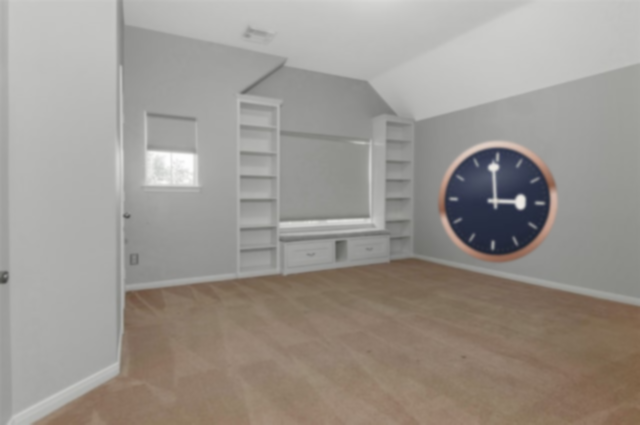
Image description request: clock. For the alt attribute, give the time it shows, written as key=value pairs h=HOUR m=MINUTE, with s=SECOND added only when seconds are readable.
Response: h=2 m=59
